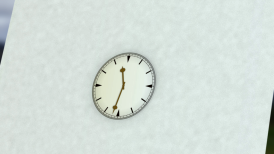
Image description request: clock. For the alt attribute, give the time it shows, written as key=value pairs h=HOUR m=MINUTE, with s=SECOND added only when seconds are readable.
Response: h=11 m=32
